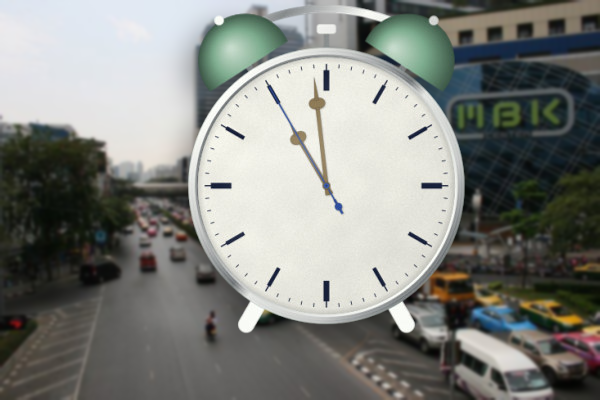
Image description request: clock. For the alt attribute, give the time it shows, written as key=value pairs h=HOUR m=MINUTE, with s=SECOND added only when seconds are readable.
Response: h=10 m=58 s=55
